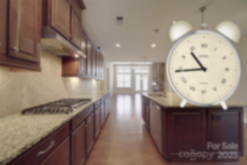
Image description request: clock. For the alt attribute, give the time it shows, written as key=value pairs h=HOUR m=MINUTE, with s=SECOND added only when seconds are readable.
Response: h=10 m=44
